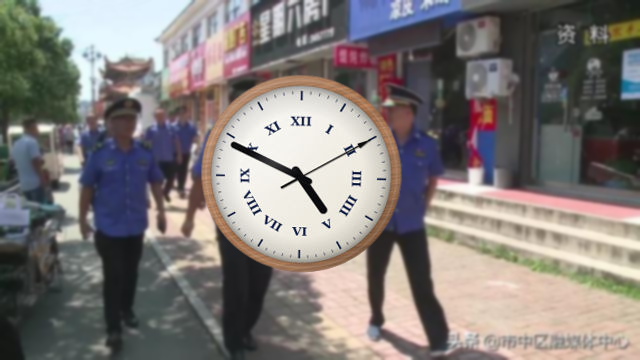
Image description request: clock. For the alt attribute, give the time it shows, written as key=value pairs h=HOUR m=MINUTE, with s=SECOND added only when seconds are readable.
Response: h=4 m=49 s=10
